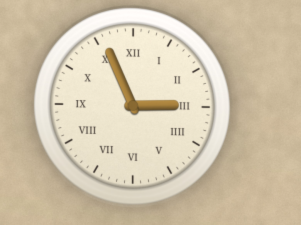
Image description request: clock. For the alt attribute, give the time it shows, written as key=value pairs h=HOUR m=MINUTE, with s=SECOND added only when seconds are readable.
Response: h=2 m=56
